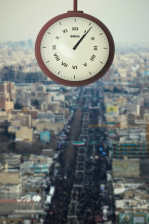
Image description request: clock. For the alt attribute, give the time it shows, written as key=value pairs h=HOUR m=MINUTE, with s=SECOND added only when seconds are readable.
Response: h=1 m=6
